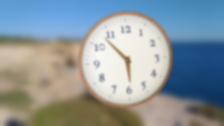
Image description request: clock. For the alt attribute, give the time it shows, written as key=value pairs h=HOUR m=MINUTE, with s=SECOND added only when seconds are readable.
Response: h=5 m=53
